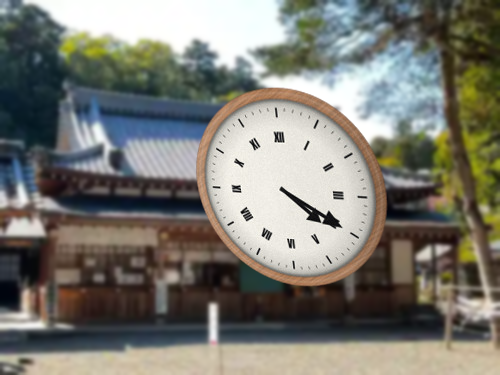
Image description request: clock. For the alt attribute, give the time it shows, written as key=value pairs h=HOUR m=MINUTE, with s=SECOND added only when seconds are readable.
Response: h=4 m=20
